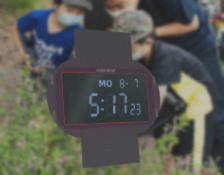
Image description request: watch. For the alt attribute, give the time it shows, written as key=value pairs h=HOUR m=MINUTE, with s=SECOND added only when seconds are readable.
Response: h=5 m=17 s=23
